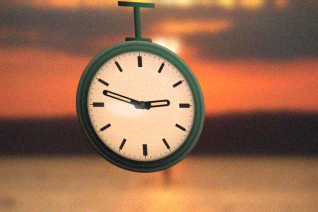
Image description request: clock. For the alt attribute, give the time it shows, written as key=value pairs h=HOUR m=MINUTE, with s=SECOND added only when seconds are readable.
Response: h=2 m=48
